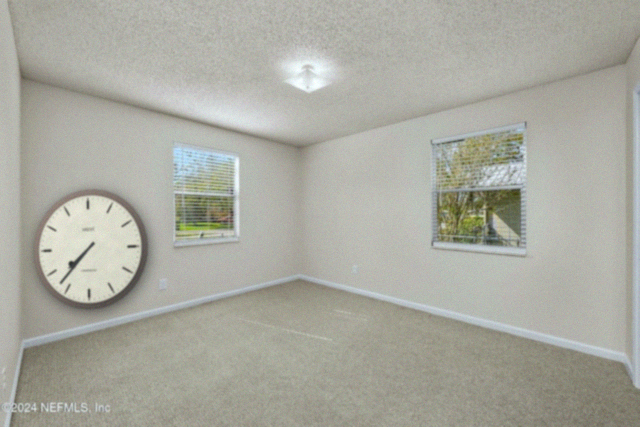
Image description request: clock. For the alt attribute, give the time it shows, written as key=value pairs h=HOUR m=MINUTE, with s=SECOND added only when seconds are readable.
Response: h=7 m=37
